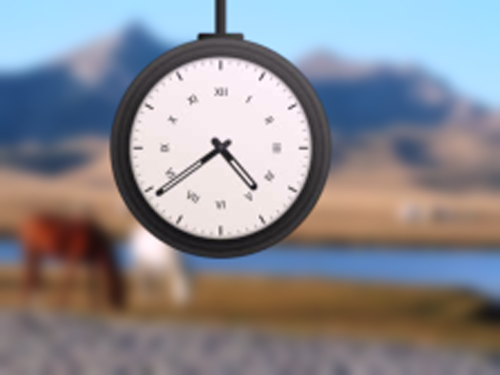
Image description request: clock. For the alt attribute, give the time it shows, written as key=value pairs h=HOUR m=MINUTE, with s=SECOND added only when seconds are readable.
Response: h=4 m=39
